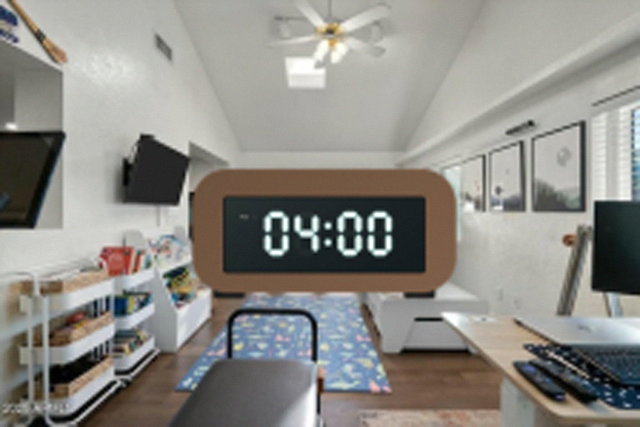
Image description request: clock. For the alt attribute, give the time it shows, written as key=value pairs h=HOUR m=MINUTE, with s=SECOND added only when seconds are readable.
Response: h=4 m=0
